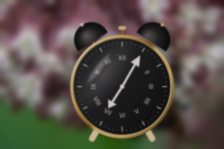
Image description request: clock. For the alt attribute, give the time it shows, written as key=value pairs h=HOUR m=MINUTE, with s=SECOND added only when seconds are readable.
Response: h=7 m=5
